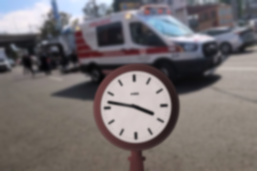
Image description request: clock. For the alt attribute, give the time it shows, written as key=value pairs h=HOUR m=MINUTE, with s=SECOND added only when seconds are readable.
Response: h=3 m=47
